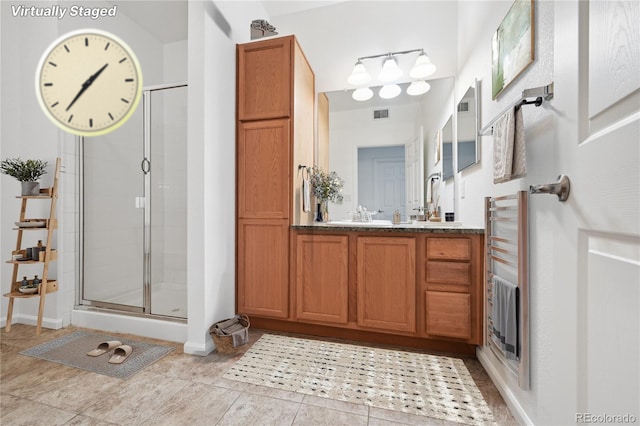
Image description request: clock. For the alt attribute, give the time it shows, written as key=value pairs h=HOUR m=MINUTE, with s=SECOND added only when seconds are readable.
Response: h=1 m=37
